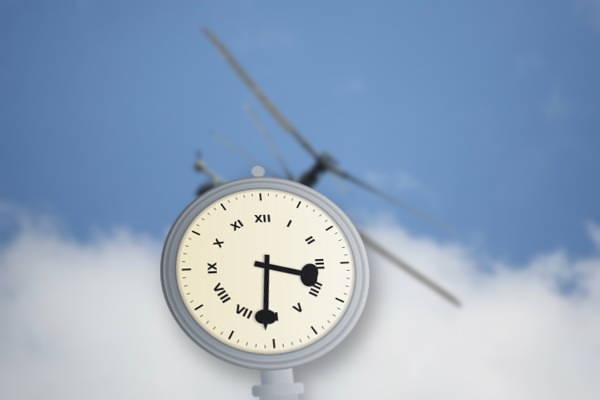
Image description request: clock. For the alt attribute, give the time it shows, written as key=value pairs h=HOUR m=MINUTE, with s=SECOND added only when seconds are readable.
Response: h=3 m=31
